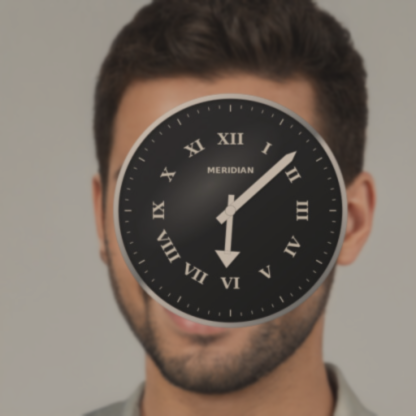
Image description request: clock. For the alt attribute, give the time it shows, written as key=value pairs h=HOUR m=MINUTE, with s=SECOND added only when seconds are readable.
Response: h=6 m=8
